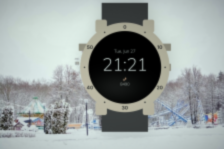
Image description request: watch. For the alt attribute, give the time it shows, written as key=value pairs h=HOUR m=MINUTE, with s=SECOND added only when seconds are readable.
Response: h=21 m=21
